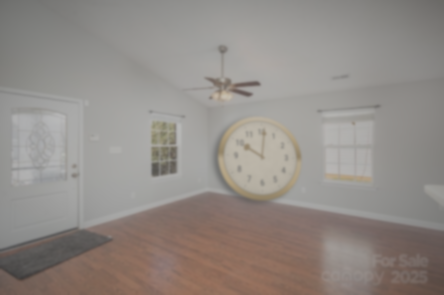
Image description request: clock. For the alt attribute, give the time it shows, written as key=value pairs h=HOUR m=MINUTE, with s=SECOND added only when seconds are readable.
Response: h=10 m=1
